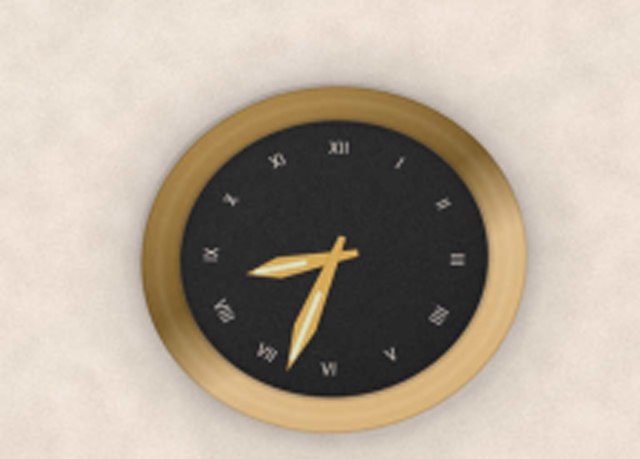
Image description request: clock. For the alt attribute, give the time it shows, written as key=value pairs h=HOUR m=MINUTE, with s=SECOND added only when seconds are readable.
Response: h=8 m=33
